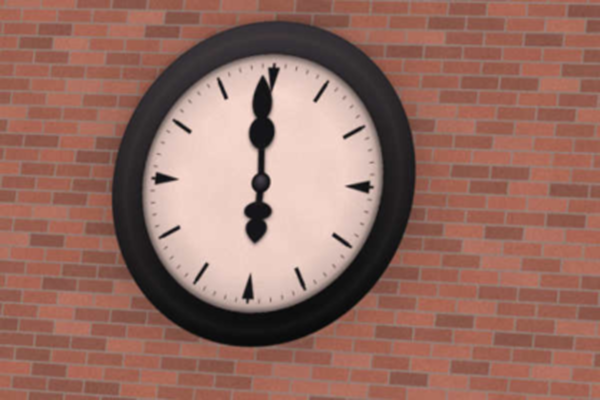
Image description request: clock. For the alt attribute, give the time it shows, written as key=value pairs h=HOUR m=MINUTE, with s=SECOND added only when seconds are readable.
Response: h=5 m=59
